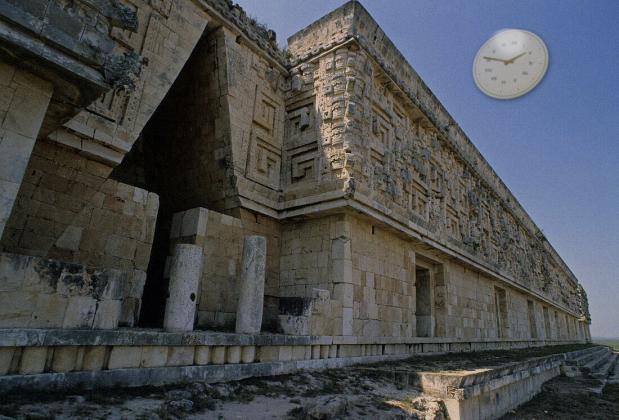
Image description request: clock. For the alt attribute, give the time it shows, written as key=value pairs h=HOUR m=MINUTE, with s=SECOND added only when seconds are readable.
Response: h=1 m=46
